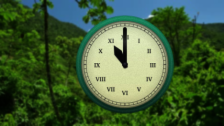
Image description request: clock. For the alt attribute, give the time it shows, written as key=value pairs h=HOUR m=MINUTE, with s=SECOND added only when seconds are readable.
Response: h=11 m=0
